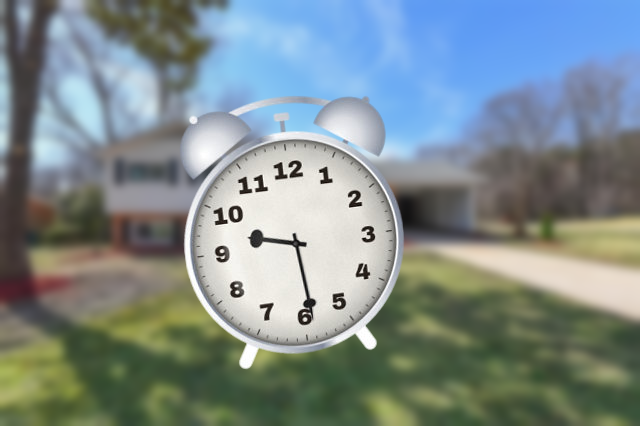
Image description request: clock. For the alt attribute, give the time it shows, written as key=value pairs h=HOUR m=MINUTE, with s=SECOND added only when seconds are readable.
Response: h=9 m=29
